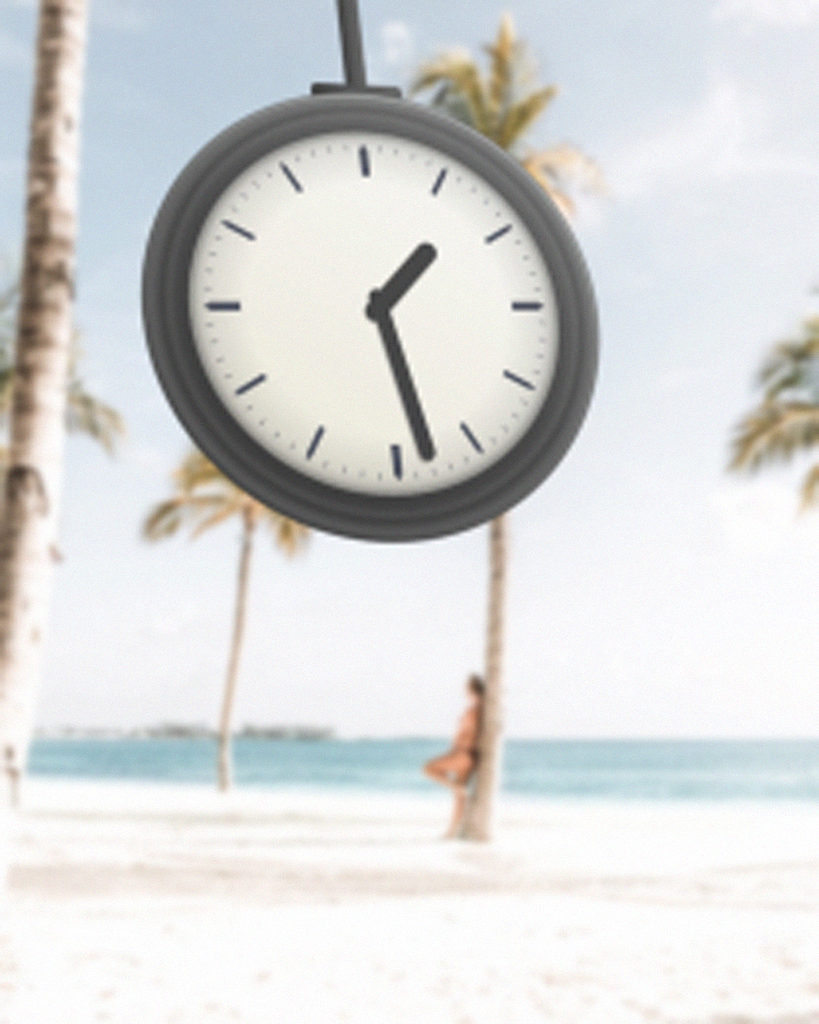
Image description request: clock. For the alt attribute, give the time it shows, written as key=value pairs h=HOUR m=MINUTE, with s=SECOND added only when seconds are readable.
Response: h=1 m=28
